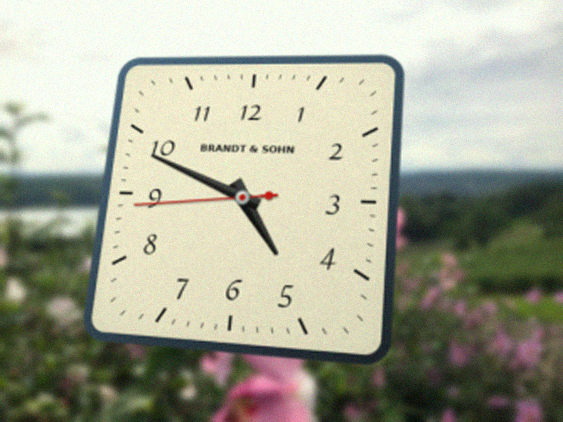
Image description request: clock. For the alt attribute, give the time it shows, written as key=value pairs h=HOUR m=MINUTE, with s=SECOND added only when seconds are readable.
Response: h=4 m=48 s=44
